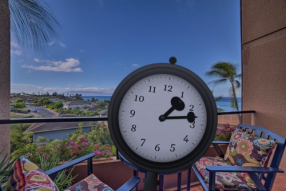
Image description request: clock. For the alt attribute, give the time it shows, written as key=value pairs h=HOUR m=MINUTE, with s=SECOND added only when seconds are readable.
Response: h=1 m=13
